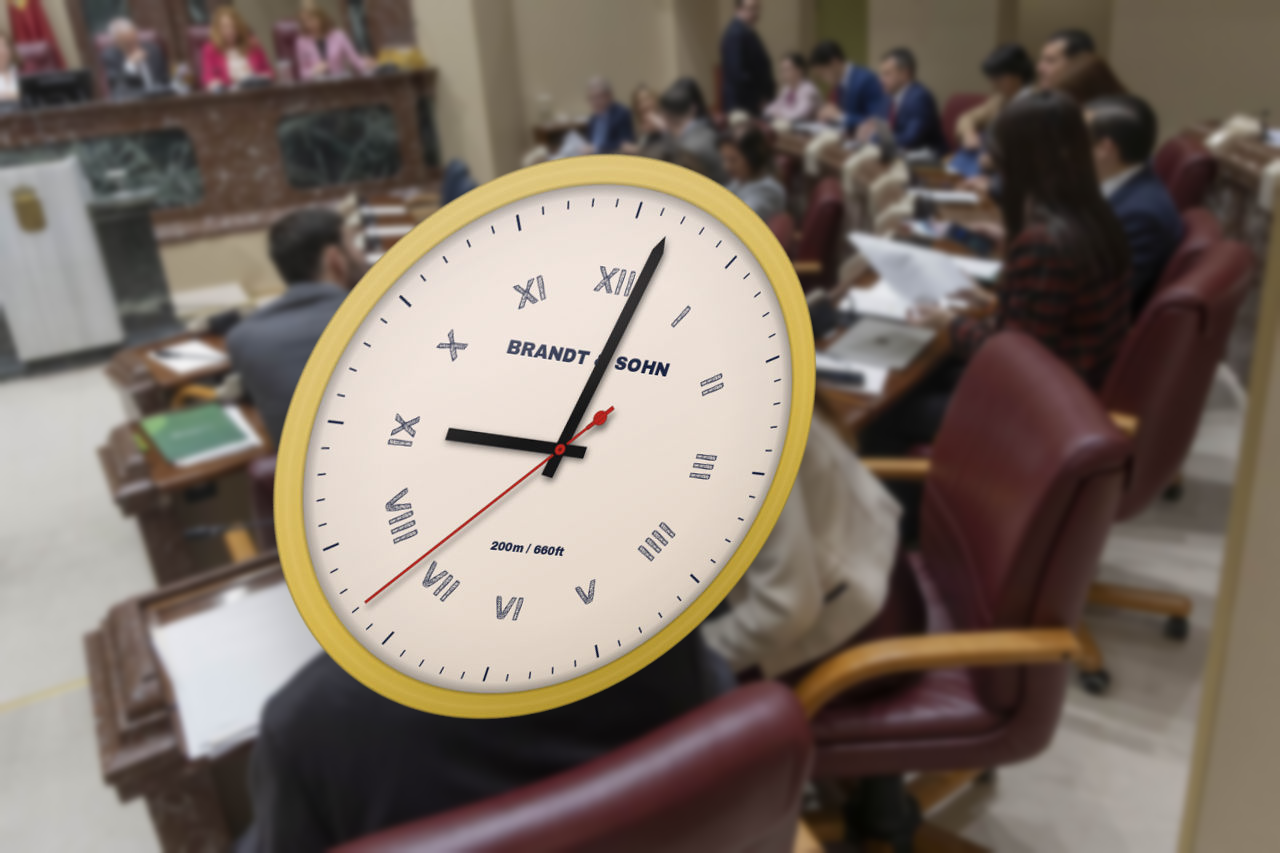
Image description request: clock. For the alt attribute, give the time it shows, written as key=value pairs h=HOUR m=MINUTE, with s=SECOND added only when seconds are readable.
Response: h=9 m=1 s=37
